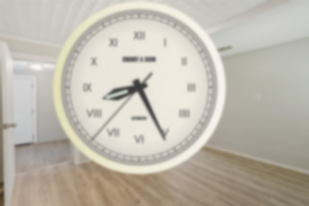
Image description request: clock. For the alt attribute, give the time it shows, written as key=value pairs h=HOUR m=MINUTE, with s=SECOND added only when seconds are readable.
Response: h=8 m=25 s=37
